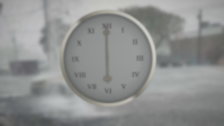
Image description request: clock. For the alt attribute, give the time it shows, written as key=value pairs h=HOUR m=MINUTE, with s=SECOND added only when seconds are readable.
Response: h=6 m=0
